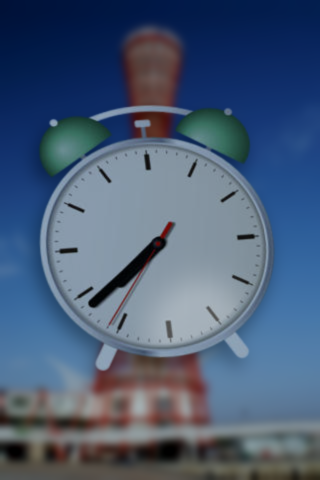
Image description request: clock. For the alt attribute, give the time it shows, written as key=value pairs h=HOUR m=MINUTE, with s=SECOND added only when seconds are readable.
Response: h=7 m=38 s=36
